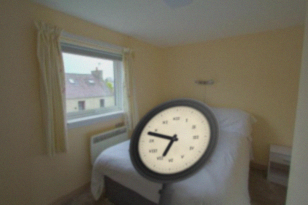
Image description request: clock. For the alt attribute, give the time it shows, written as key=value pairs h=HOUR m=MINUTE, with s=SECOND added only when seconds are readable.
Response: h=6 m=48
